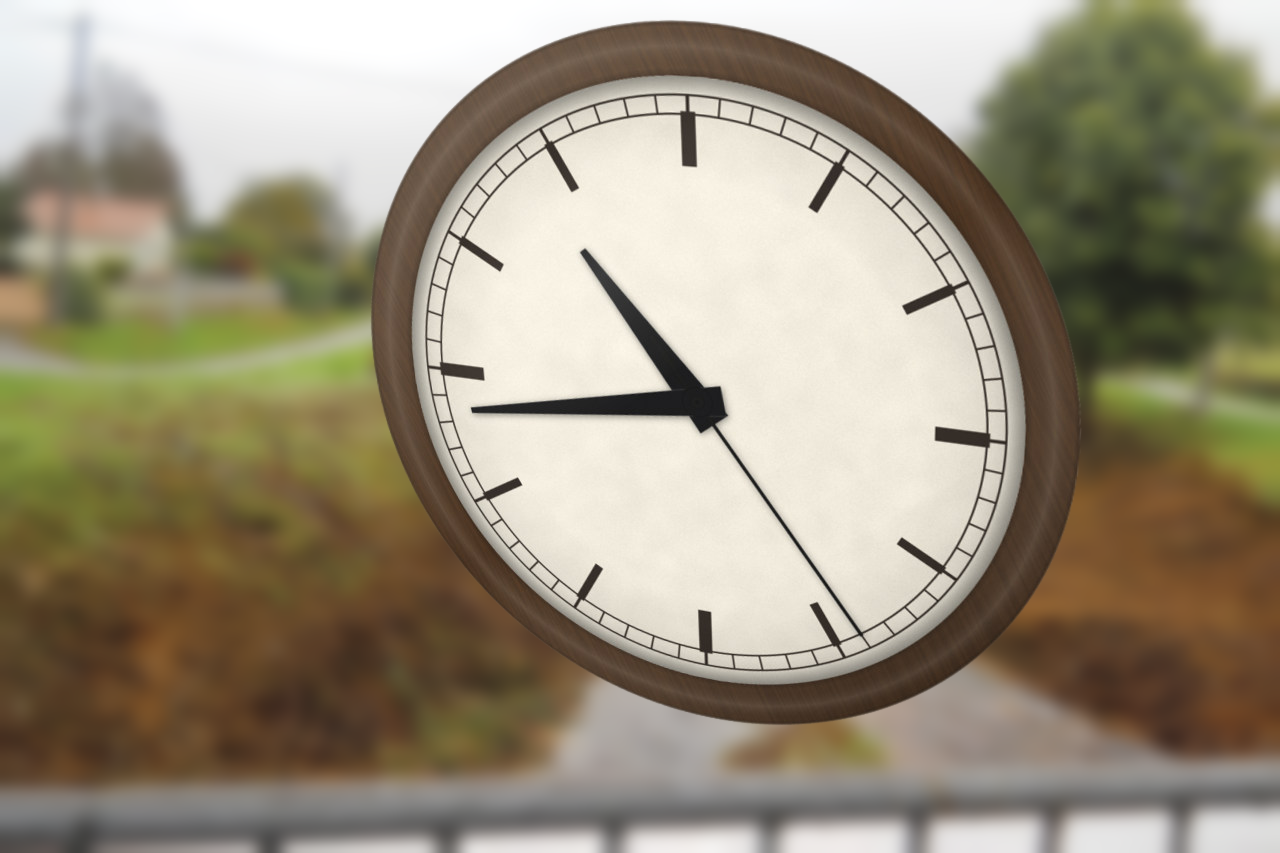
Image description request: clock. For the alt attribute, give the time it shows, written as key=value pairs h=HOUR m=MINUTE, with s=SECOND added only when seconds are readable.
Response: h=10 m=43 s=24
